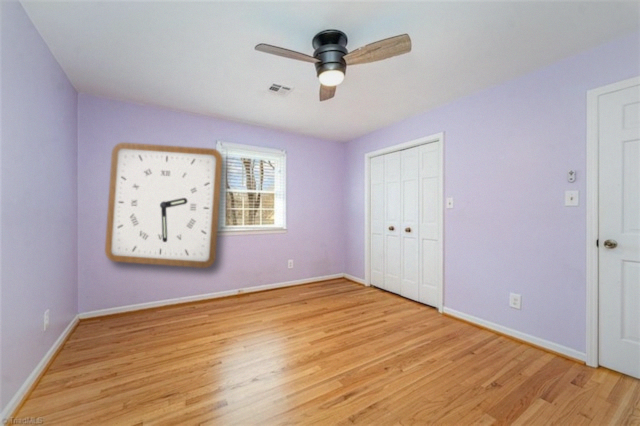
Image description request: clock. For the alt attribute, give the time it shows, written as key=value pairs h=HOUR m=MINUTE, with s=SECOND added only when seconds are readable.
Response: h=2 m=29
